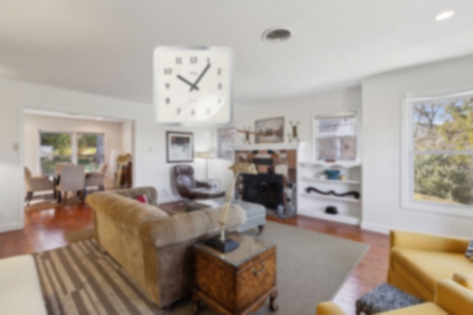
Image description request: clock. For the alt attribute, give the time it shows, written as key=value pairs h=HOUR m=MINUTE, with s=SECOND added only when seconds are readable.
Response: h=10 m=6
